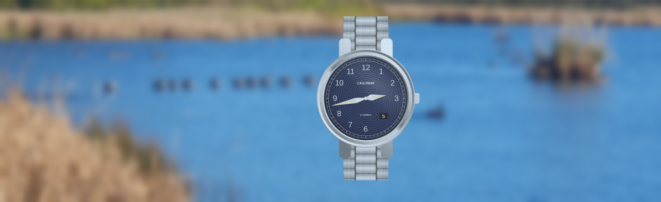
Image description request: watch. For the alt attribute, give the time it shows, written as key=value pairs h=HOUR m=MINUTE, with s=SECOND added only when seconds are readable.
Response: h=2 m=43
